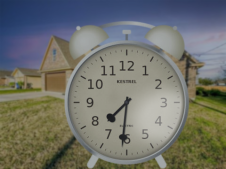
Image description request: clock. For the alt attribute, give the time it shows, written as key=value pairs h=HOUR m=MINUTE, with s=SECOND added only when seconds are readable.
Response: h=7 m=31
